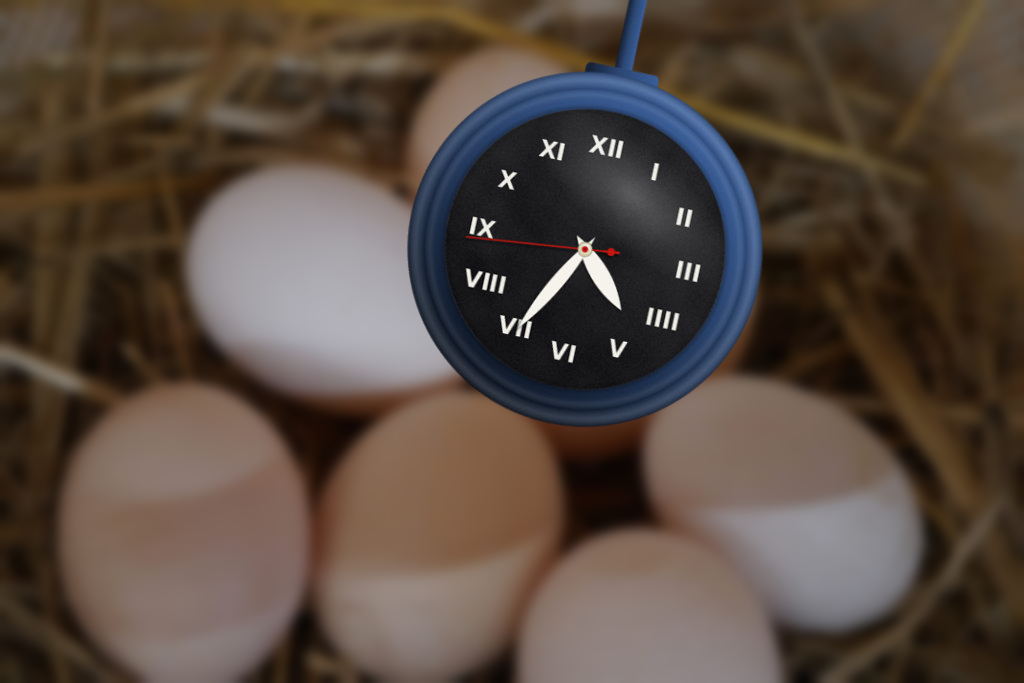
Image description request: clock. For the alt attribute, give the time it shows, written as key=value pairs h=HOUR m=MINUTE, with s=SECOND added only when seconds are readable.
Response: h=4 m=34 s=44
